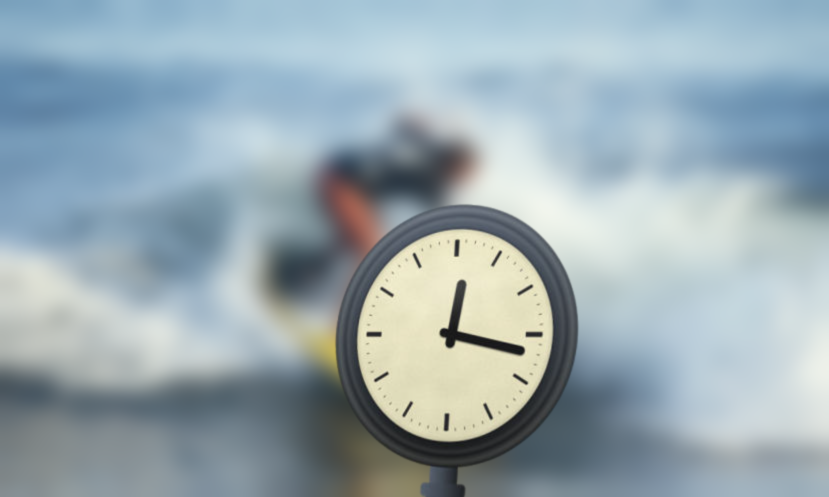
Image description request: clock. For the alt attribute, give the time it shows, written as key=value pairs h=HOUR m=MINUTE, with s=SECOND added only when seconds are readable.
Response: h=12 m=17
